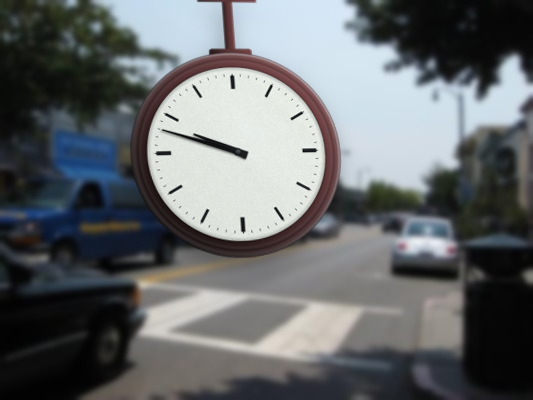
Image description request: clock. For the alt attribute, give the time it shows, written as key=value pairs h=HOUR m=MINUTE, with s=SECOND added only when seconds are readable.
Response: h=9 m=48
